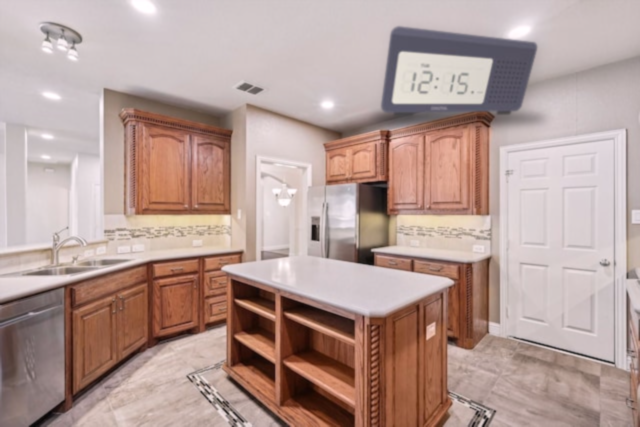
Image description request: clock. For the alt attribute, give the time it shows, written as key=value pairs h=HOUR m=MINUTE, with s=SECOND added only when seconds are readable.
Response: h=12 m=15
